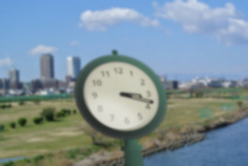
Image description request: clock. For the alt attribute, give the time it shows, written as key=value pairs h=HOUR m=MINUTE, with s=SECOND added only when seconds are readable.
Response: h=3 m=18
